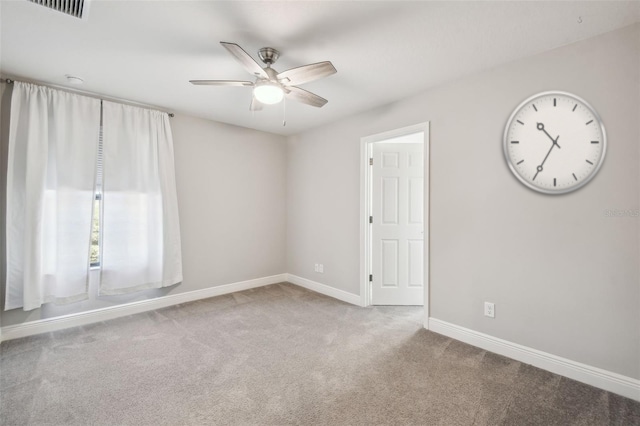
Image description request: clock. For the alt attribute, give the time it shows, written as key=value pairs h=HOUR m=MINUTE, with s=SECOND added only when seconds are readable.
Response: h=10 m=35
